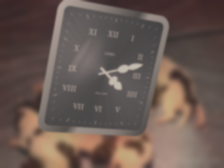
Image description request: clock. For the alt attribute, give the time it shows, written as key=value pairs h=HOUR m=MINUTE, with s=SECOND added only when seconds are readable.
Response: h=4 m=12
